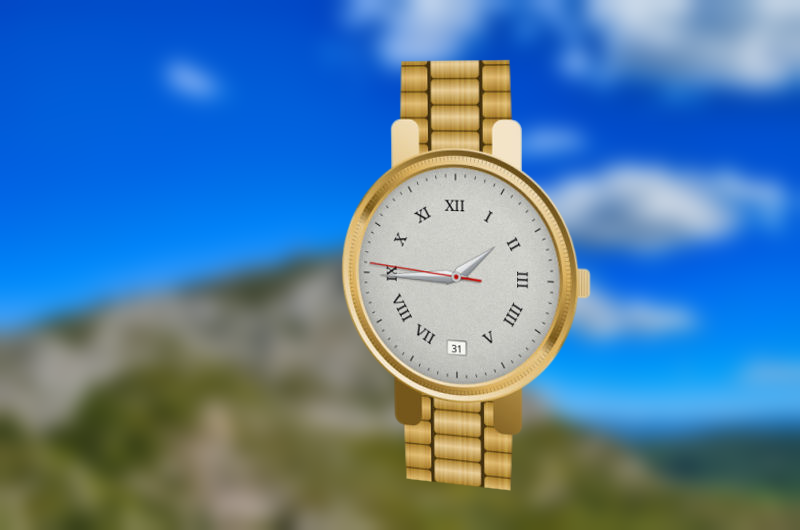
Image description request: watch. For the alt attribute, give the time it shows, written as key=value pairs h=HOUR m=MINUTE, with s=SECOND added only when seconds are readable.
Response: h=1 m=44 s=46
